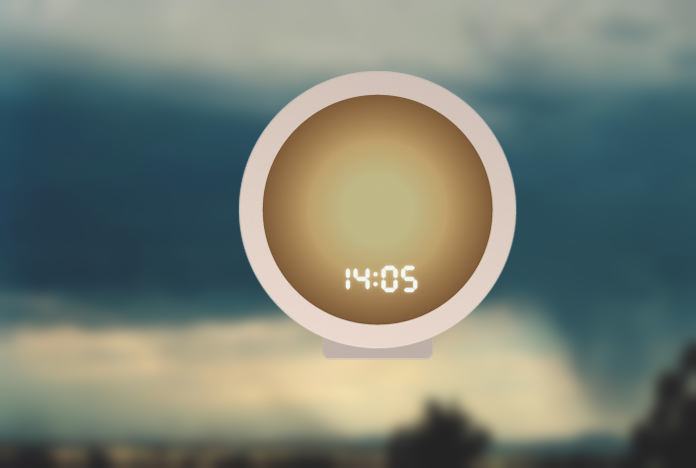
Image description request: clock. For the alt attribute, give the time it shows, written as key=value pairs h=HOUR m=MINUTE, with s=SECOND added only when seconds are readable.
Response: h=14 m=5
